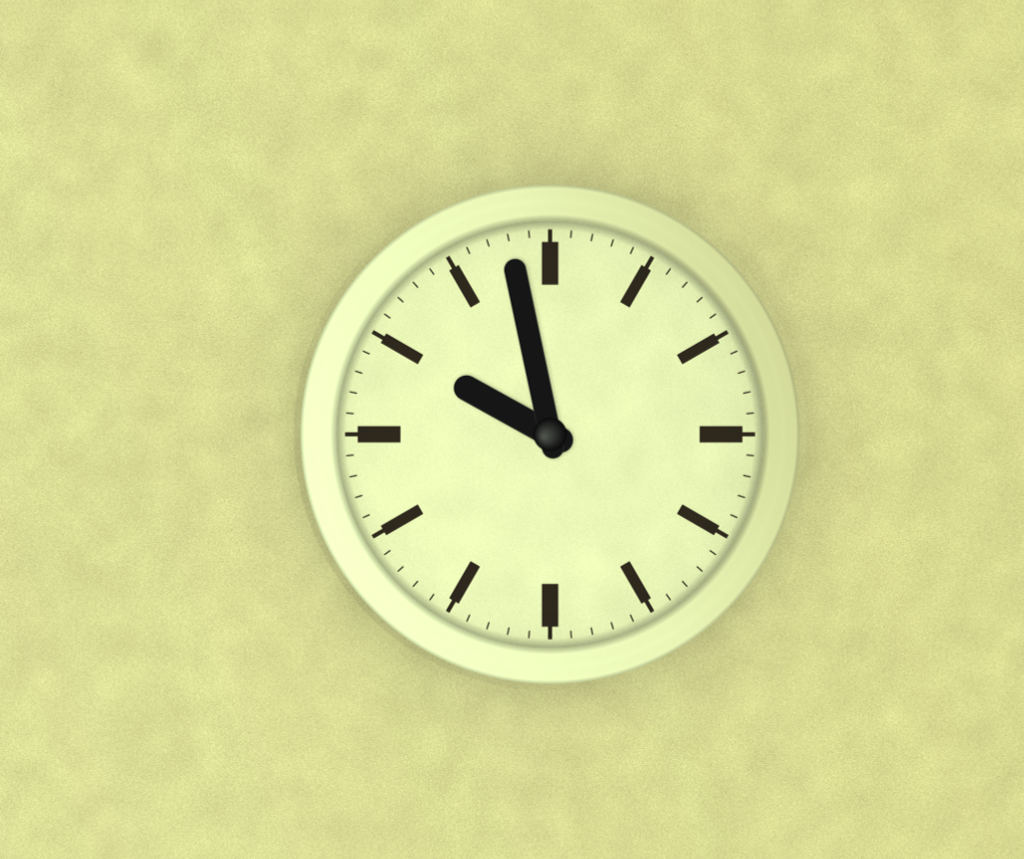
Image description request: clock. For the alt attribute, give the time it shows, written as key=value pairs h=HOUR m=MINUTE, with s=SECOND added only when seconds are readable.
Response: h=9 m=58
